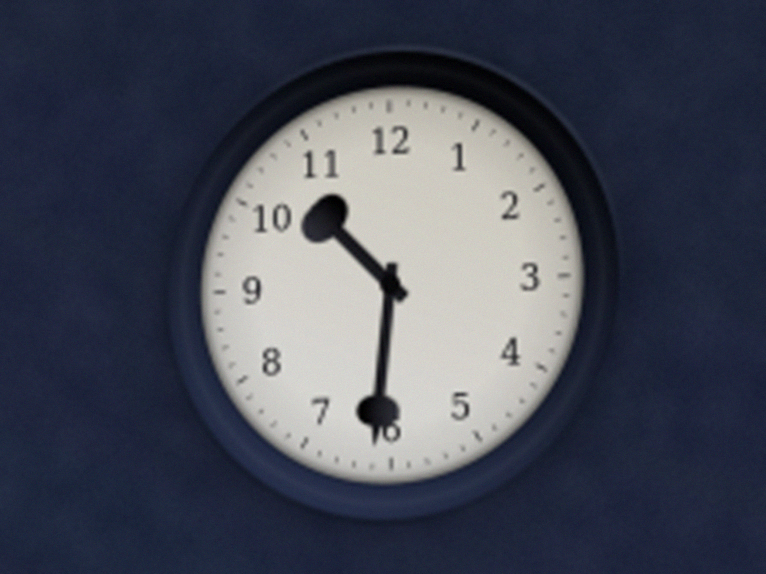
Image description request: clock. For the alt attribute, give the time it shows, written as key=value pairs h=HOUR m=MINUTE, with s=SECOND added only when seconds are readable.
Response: h=10 m=31
